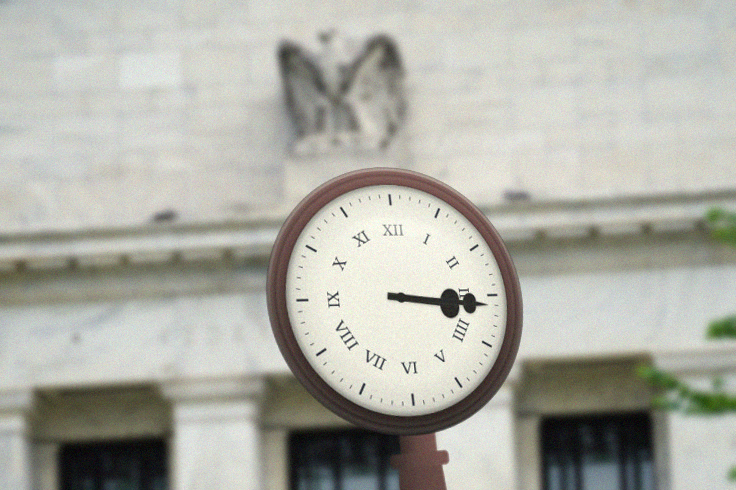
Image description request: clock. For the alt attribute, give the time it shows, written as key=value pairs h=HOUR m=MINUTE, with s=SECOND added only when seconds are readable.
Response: h=3 m=16
